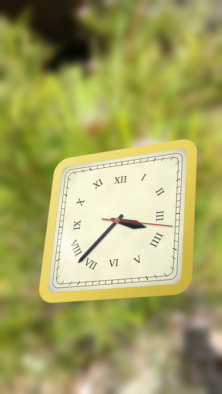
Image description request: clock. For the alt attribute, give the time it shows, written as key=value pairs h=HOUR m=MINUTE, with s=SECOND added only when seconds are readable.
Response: h=3 m=37 s=17
